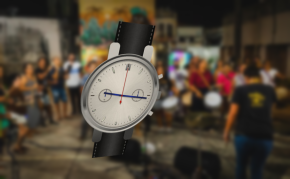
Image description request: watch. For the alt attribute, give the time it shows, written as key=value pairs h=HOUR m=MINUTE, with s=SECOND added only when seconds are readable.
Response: h=9 m=16
